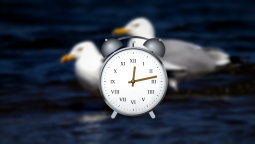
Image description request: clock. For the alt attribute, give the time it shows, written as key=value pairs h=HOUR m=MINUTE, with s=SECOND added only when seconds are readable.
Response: h=12 m=13
